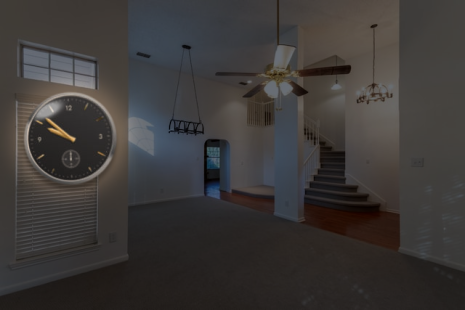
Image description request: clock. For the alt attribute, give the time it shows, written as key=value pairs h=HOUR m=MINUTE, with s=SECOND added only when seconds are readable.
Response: h=9 m=52
